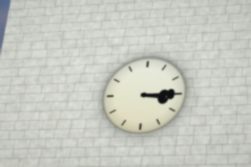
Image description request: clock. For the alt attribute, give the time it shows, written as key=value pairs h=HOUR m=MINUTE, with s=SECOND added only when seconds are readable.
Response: h=3 m=15
